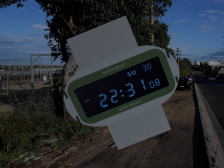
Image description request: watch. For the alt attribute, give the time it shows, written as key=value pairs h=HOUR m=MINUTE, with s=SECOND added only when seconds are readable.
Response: h=22 m=31 s=8
